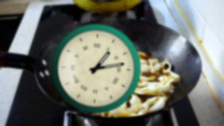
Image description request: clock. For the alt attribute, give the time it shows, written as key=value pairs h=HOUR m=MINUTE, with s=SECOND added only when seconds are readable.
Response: h=1 m=13
